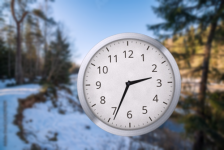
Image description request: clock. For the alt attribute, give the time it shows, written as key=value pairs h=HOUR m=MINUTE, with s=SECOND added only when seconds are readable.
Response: h=2 m=34
